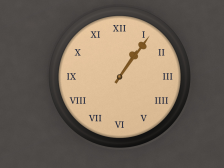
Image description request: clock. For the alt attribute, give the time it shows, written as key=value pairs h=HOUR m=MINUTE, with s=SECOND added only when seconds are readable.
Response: h=1 m=6
